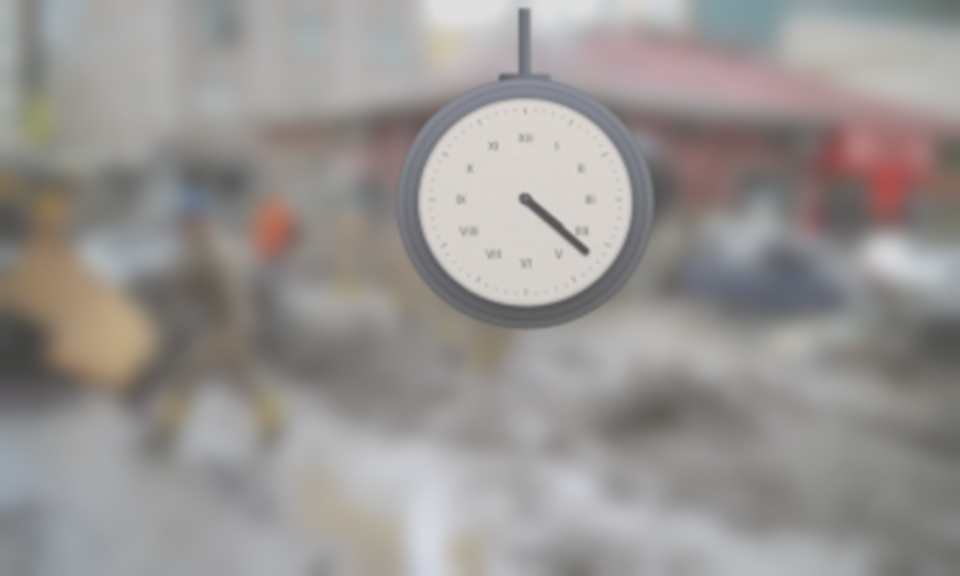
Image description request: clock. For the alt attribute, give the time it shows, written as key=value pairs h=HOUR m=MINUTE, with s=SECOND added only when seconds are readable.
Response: h=4 m=22
